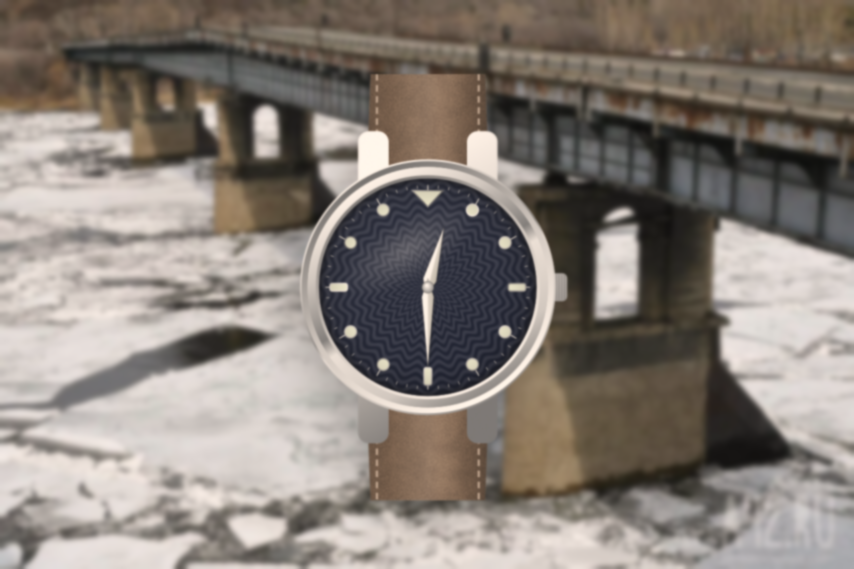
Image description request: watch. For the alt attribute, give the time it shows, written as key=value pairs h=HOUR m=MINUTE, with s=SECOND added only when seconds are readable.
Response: h=12 m=30
